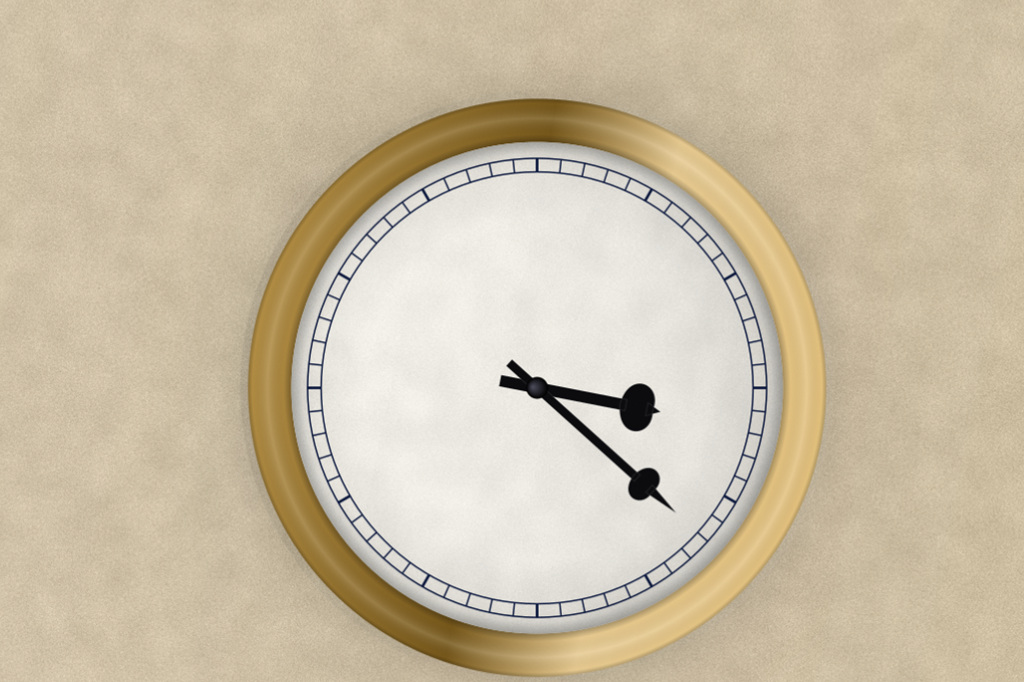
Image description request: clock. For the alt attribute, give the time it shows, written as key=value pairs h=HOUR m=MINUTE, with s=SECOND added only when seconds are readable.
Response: h=3 m=22
